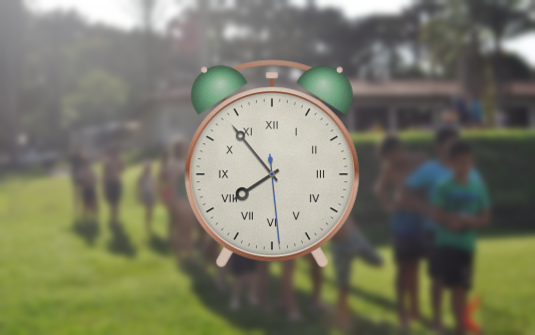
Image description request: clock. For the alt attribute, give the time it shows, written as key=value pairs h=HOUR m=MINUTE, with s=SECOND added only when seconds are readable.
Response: h=7 m=53 s=29
